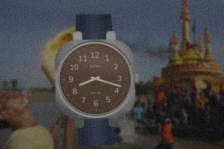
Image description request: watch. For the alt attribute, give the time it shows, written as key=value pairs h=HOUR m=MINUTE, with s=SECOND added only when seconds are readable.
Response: h=8 m=18
